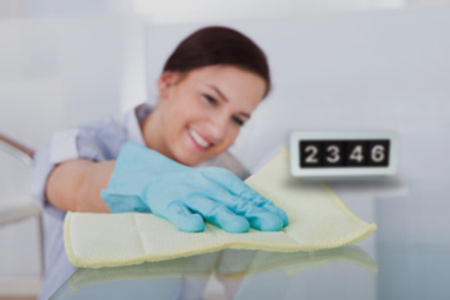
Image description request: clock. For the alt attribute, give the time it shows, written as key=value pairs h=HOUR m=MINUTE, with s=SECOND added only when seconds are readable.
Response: h=23 m=46
